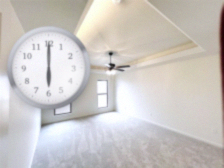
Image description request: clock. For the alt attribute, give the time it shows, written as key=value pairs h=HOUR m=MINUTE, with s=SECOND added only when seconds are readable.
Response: h=6 m=0
